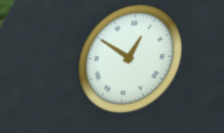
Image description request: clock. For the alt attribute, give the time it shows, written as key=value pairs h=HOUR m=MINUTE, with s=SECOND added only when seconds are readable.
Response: h=12 m=50
